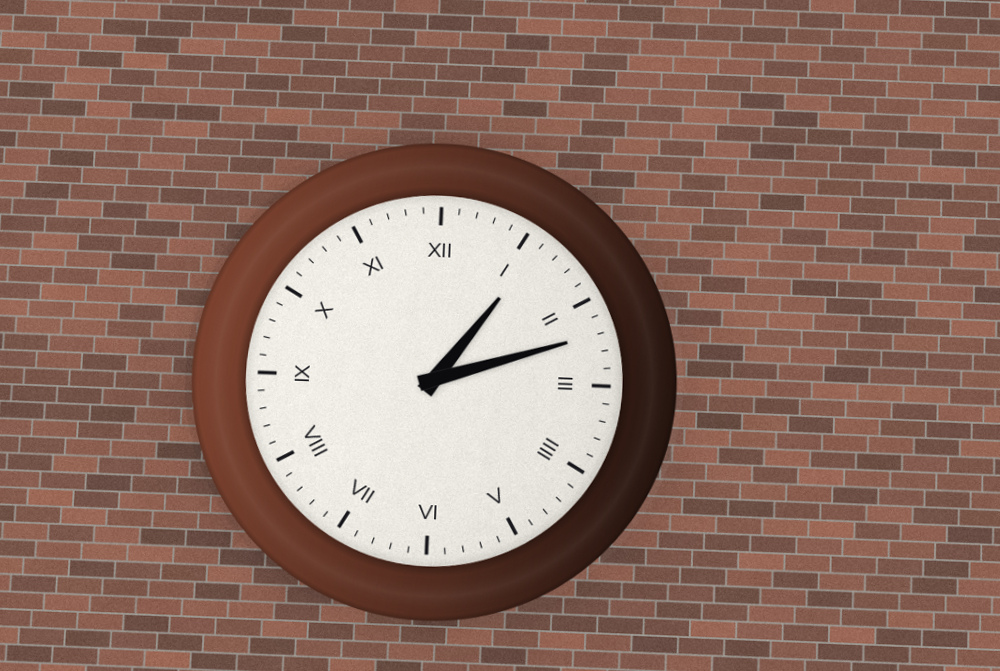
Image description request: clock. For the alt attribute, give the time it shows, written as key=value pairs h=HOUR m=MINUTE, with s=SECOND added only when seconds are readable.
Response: h=1 m=12
